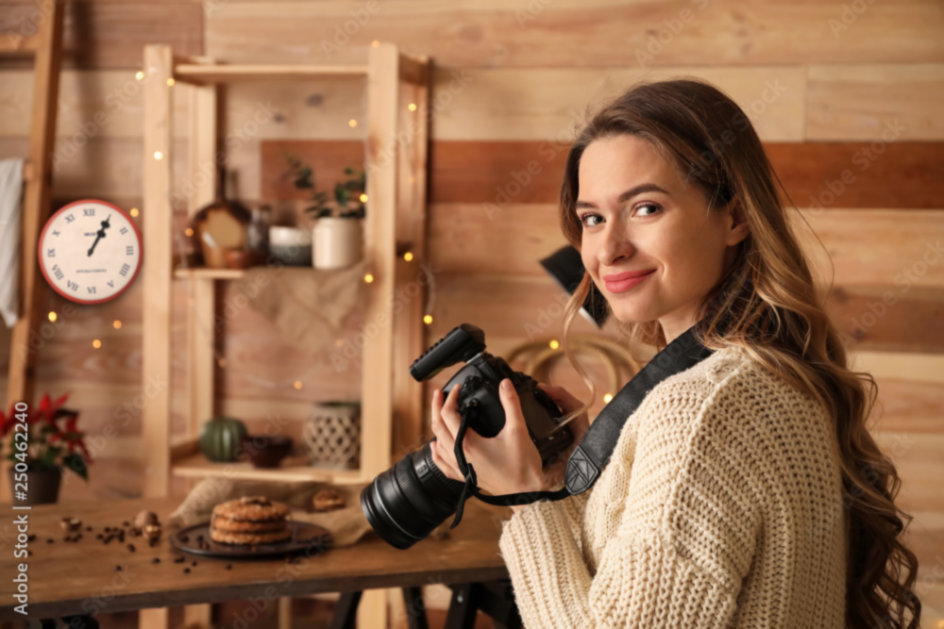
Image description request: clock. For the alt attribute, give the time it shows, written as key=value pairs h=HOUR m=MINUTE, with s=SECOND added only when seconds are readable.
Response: h=1 m=5
